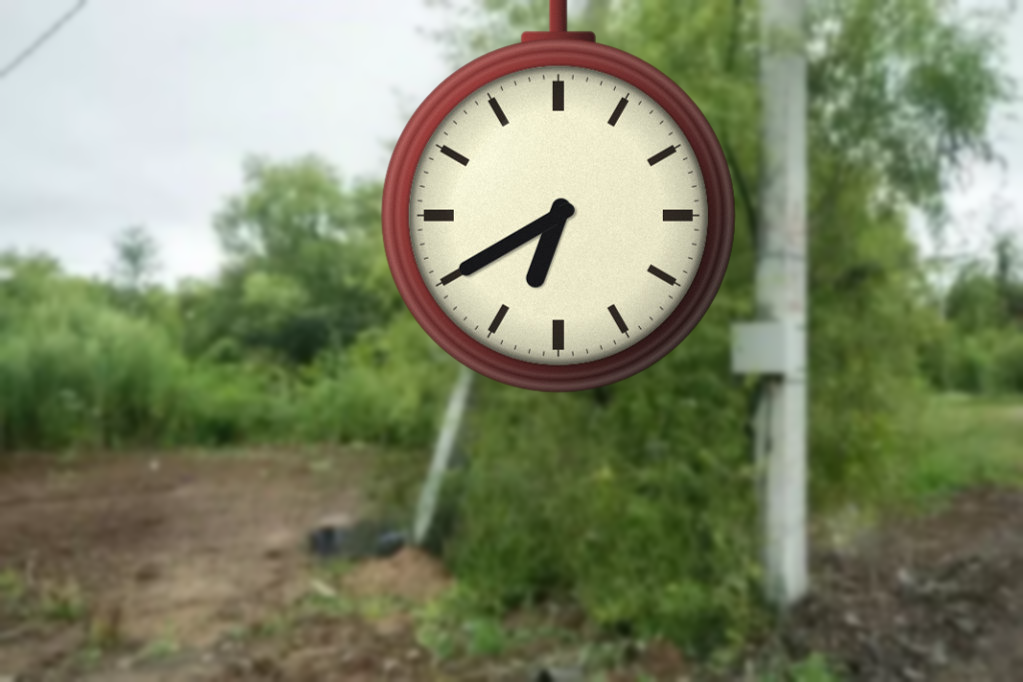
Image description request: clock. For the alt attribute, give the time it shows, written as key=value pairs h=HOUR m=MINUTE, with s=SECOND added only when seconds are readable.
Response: h=6 m=40
